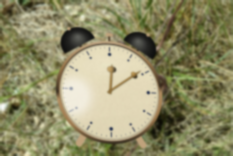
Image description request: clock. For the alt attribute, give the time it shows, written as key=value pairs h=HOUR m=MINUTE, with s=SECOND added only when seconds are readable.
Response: h=12 m=9
